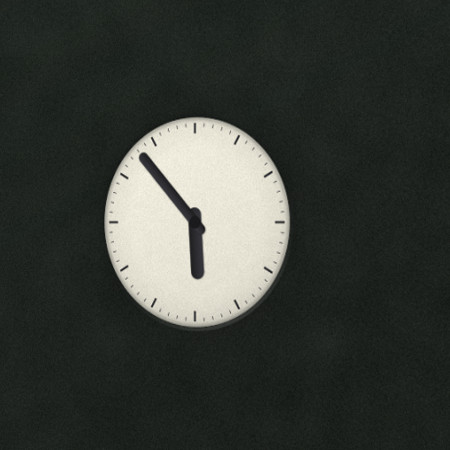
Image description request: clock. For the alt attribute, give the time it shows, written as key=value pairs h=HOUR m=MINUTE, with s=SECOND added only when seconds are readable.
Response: h=5 m=53
